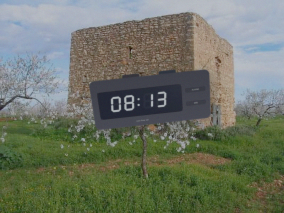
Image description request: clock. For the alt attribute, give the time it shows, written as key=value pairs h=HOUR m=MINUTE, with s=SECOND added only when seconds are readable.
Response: h=8 m=13
